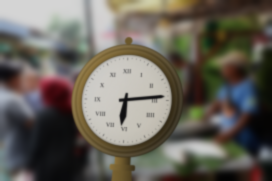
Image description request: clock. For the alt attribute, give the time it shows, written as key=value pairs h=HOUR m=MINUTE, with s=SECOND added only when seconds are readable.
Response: h=6 m=14
